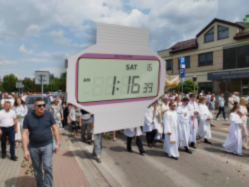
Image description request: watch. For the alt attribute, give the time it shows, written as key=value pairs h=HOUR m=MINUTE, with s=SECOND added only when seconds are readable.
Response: h=1 m=16 s=39
